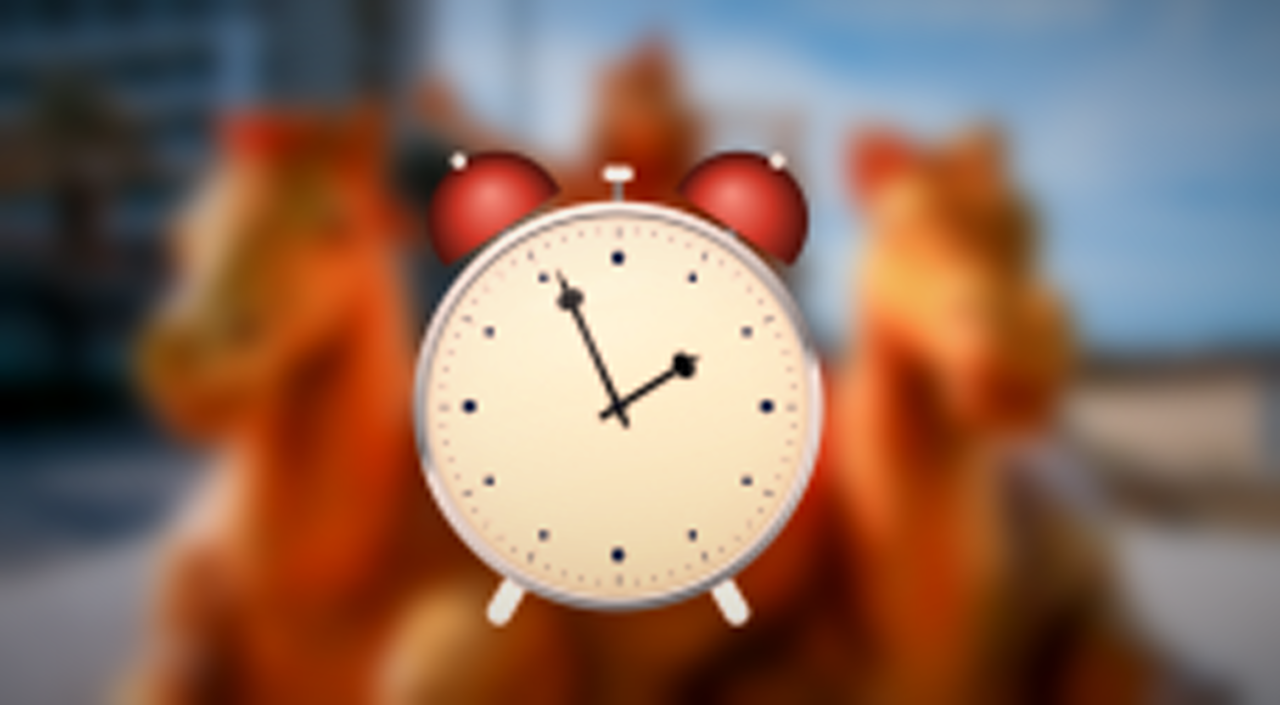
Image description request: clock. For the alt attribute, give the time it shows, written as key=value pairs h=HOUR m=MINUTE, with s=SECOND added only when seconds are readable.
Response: h=1 m=56
